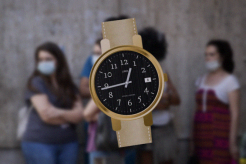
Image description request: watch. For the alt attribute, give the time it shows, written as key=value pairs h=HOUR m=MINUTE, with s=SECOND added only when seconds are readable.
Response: h=12 m=44
